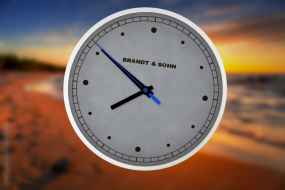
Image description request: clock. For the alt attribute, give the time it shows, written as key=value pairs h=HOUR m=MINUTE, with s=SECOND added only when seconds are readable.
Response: h=7 m=50 s=51
